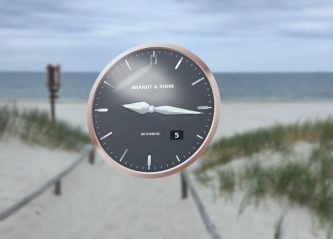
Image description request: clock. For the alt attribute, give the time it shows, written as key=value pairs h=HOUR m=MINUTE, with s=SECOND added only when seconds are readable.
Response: h=9 m=16
